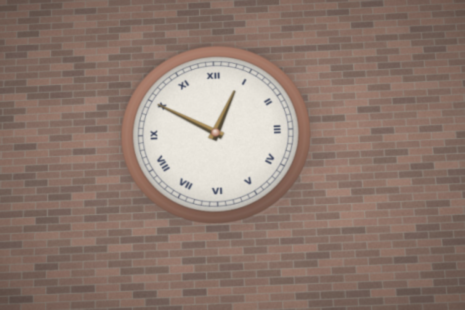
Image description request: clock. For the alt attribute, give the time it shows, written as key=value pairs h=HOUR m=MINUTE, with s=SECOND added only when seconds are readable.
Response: h=12 m=50
